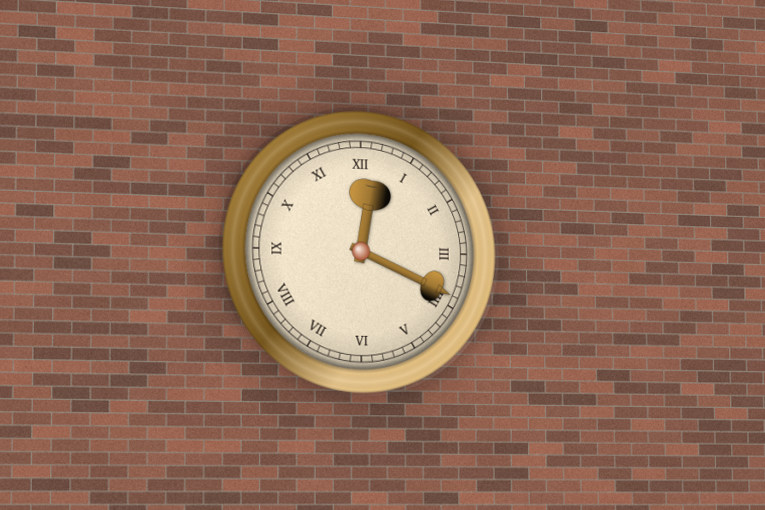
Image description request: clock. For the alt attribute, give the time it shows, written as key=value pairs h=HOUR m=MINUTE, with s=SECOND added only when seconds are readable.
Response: h=12 m=19
